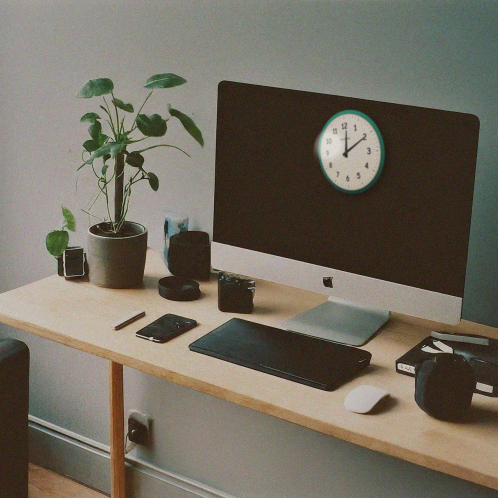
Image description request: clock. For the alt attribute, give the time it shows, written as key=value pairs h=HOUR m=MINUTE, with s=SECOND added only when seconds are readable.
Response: h=12 m=10
